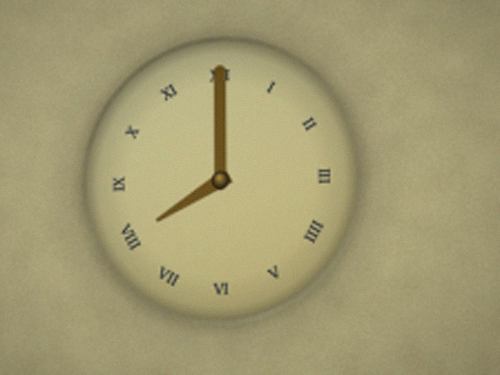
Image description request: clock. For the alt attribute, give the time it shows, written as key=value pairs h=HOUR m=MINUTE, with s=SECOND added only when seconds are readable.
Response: h=8 m=0
